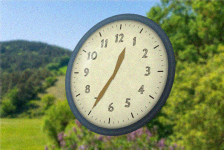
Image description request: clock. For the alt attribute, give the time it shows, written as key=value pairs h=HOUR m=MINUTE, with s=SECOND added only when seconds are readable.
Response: h=12 m=35
